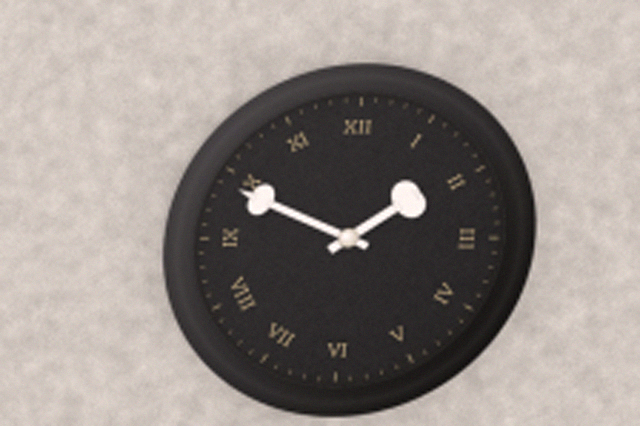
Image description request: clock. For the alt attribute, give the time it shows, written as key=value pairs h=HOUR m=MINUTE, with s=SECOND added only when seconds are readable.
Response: h=1 m=49
